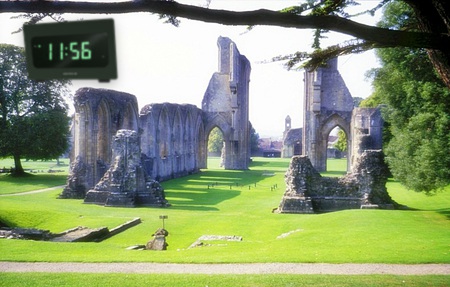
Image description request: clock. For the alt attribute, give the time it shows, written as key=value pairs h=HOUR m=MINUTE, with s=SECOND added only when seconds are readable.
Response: h=11 m=56
